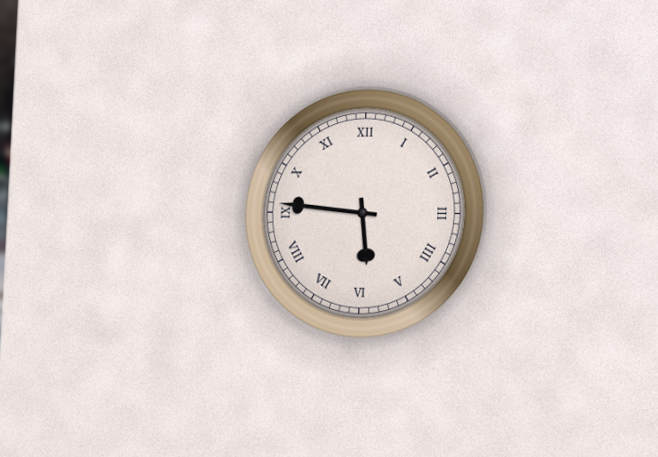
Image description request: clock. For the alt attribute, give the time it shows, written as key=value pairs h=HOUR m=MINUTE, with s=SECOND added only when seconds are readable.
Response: h=5 m=46
